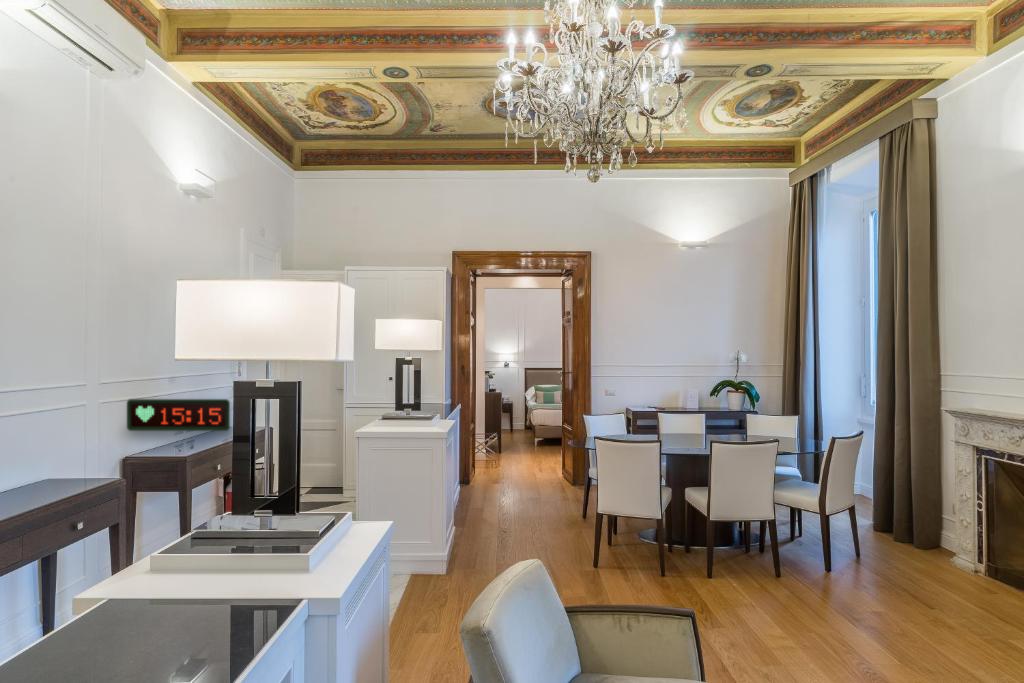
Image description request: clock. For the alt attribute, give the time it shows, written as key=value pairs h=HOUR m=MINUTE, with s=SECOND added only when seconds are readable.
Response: h=15 m=15
